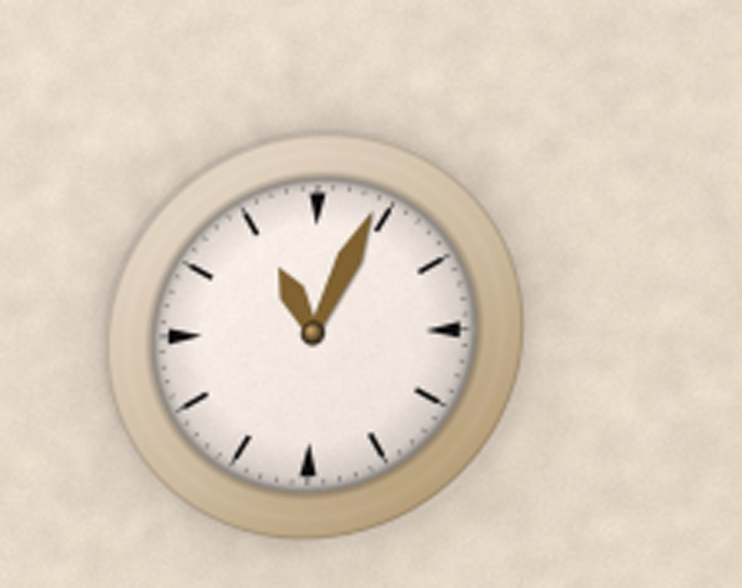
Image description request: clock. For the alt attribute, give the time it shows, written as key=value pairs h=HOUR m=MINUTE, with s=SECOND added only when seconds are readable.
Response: h=11 m=4
